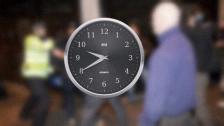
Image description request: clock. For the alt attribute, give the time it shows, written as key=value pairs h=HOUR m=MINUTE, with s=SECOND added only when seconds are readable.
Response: h=9 m=40
